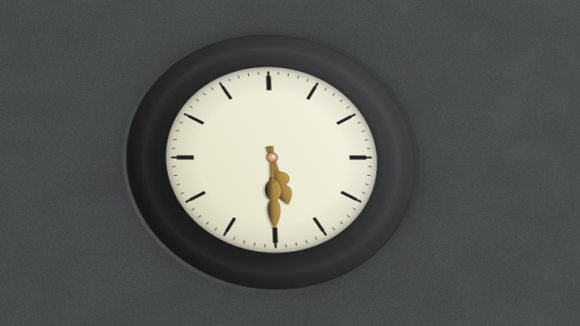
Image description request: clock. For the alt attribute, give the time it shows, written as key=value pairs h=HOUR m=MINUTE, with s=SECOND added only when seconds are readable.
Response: h=5 m=30
